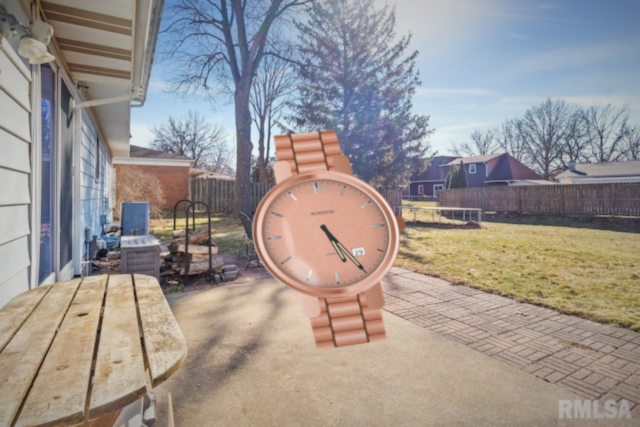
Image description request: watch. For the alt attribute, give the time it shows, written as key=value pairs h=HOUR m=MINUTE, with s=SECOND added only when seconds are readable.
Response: h=5 m=25
